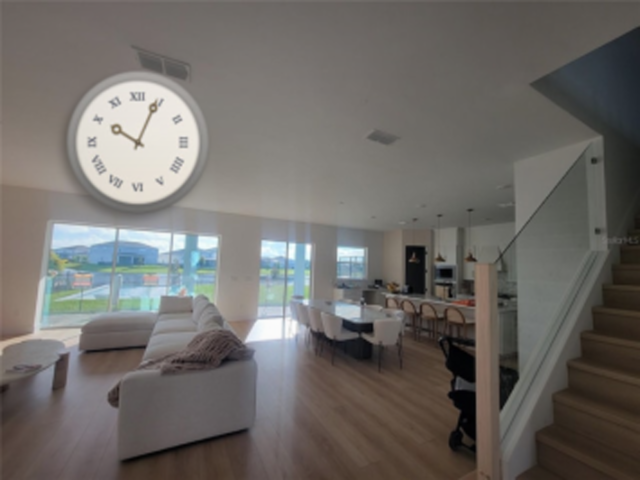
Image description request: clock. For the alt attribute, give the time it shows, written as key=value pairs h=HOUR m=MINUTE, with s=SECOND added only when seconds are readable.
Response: h=10 m=4
